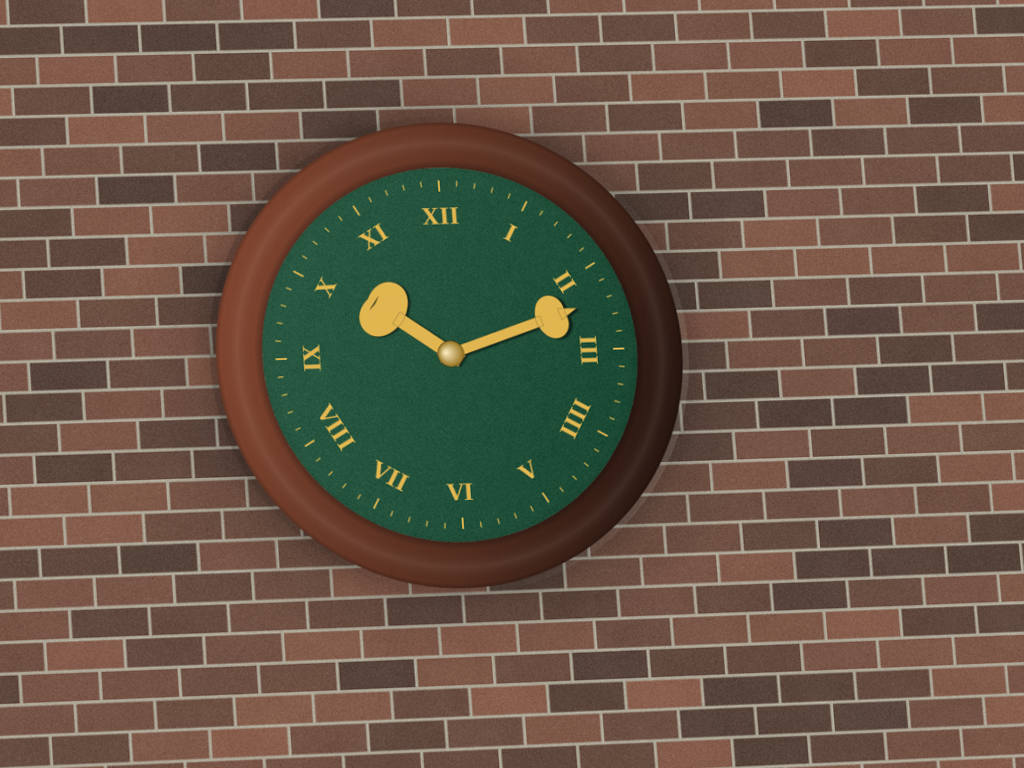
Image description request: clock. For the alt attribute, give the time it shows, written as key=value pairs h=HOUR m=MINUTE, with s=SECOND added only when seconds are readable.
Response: h=10 m=12
